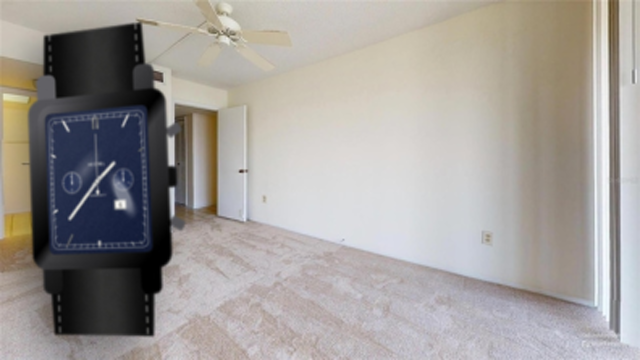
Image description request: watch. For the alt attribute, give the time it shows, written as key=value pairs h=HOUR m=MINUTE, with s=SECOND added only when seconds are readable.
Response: h=1 m=37
